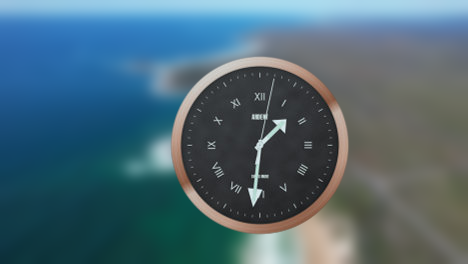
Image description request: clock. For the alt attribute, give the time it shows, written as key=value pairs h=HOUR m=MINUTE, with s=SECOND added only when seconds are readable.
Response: h=1 m=31 s=2
